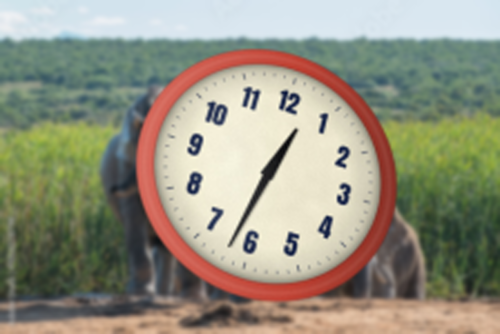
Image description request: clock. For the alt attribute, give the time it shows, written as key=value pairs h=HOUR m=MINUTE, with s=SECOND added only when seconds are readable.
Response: h=12 m=32
